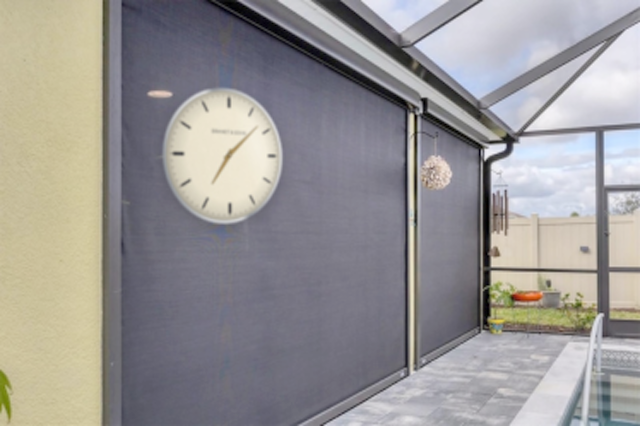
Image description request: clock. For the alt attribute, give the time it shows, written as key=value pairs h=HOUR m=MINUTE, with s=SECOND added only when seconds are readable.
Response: h=7 m=8
